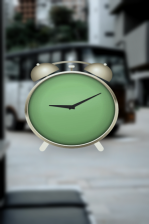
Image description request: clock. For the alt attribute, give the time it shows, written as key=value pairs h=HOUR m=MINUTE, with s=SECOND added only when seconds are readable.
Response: h=9 m=10
